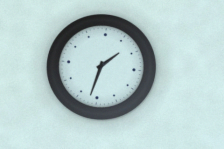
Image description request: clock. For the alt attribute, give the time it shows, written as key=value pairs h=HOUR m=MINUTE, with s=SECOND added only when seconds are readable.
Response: h=1 m=32
